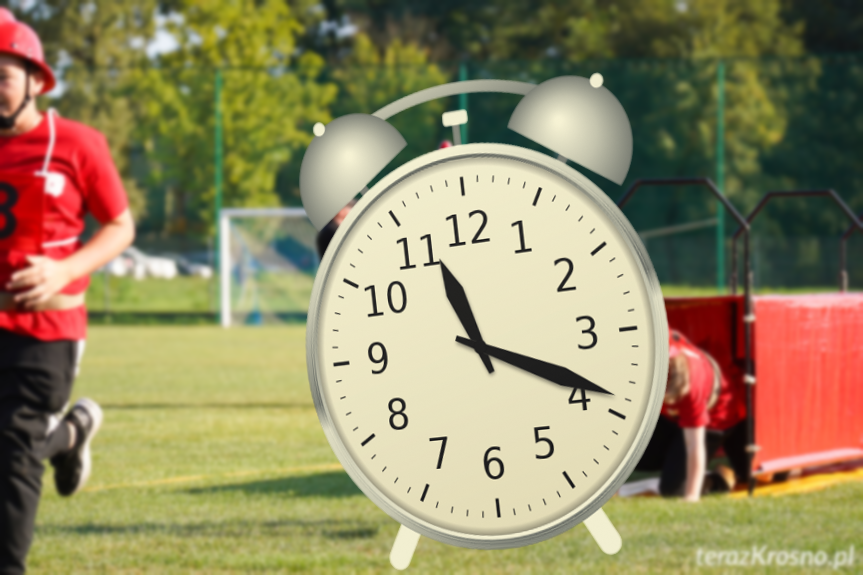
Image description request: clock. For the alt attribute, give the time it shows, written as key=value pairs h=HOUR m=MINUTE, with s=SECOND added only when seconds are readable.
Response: h=11 m=19
